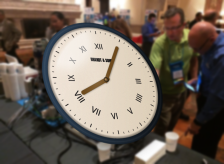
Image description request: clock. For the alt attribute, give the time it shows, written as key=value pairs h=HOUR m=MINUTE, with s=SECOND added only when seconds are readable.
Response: h=8 m=5
